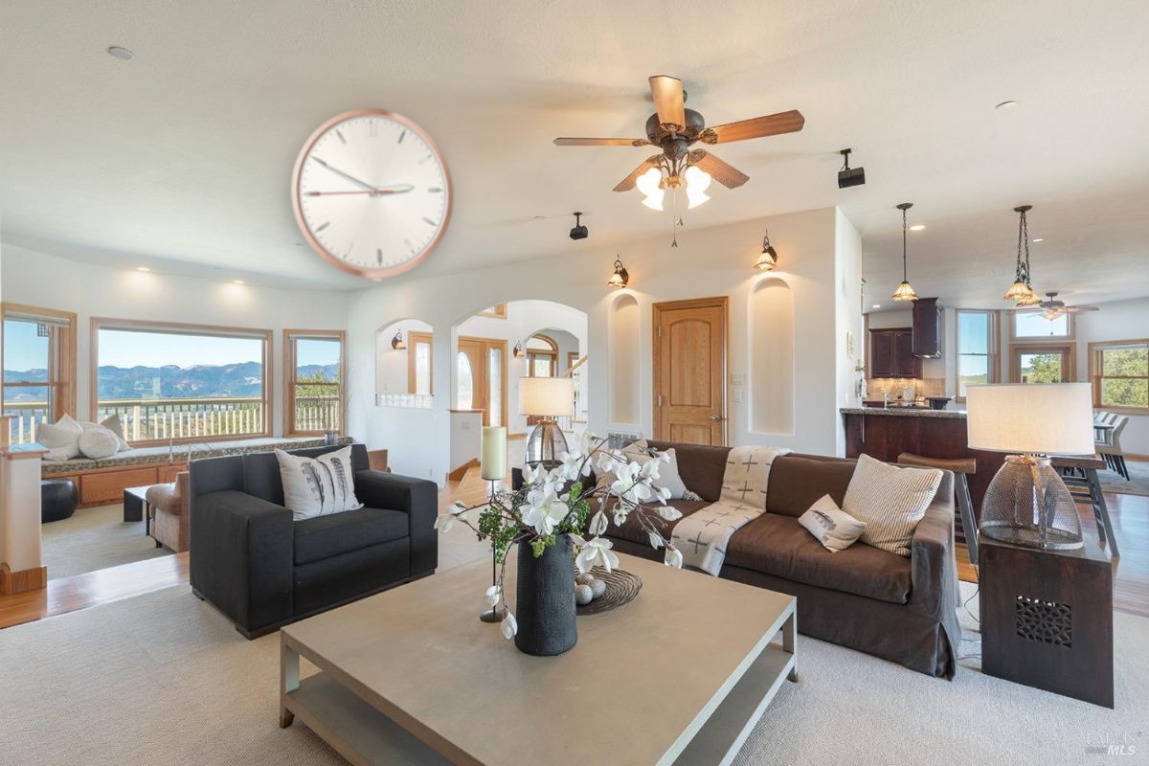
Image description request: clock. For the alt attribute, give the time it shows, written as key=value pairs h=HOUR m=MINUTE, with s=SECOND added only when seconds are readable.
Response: h=2 m=49 s=45
